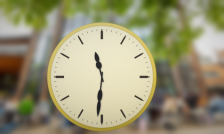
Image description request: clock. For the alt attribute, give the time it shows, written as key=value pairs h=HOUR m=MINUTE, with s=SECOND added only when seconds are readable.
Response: h=11 m=31
